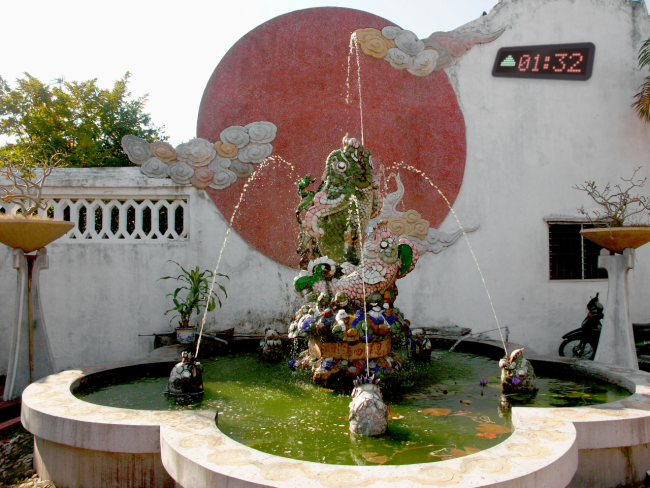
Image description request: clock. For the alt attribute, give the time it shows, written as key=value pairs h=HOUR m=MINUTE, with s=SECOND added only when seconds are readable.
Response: h=1 m=32
